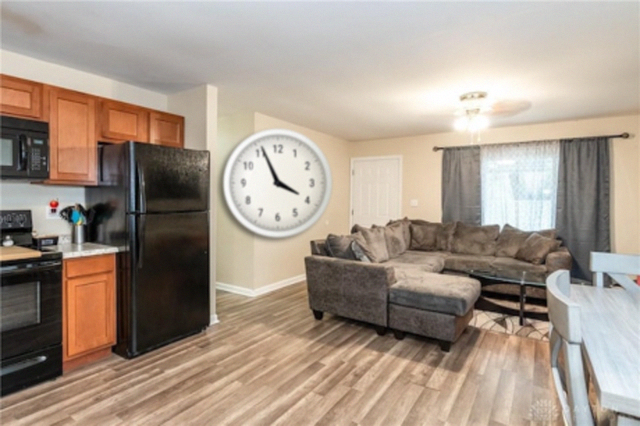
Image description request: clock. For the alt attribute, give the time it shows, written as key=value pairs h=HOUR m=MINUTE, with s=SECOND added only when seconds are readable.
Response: h=3 m=56
